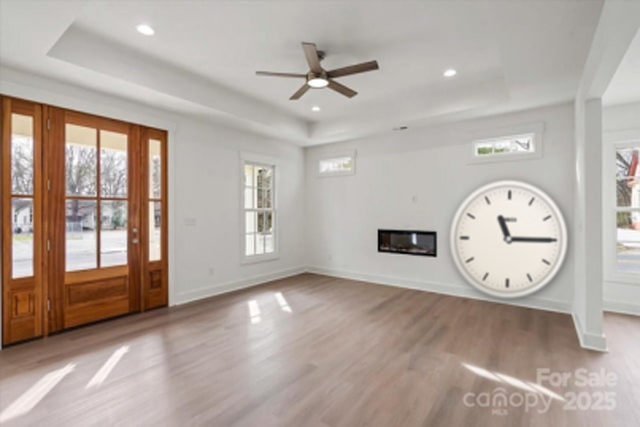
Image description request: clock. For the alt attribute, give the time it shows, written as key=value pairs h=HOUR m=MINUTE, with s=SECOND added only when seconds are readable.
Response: h=11 m=15
